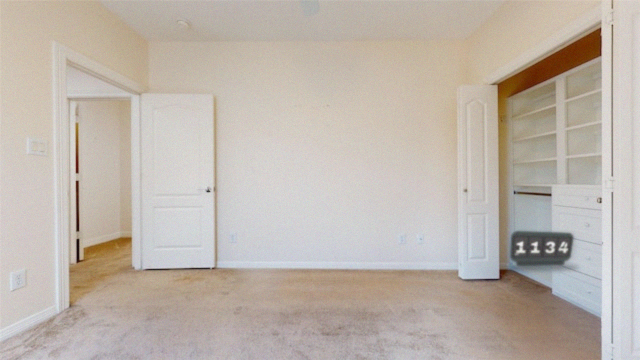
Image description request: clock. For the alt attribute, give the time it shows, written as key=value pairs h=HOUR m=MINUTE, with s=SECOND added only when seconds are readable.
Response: h=11 m=34
